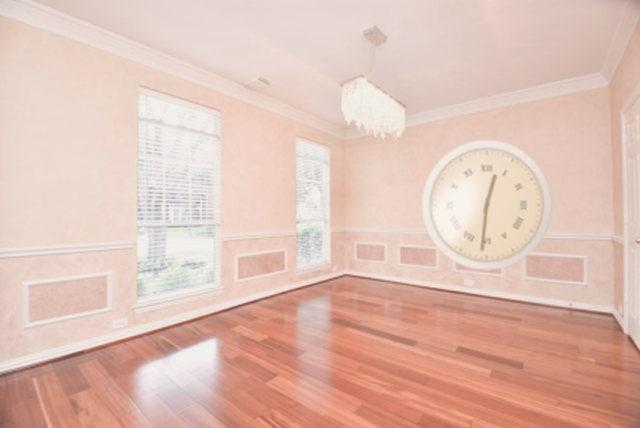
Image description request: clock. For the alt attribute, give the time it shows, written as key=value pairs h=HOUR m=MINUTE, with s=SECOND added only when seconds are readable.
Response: h=12 m=31
